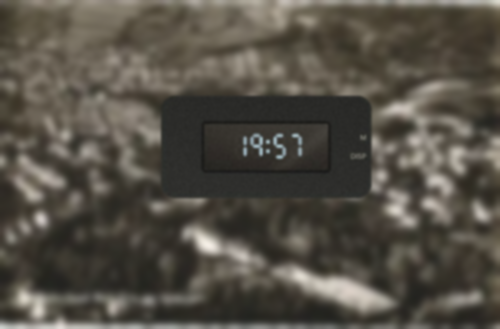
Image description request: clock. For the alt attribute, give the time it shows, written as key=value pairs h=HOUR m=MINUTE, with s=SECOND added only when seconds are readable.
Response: h=19 m=57
